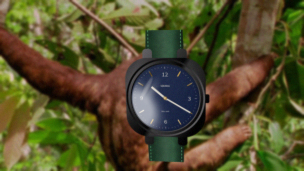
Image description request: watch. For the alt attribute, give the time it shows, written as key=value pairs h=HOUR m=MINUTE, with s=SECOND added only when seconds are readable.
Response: h=10 m=20
